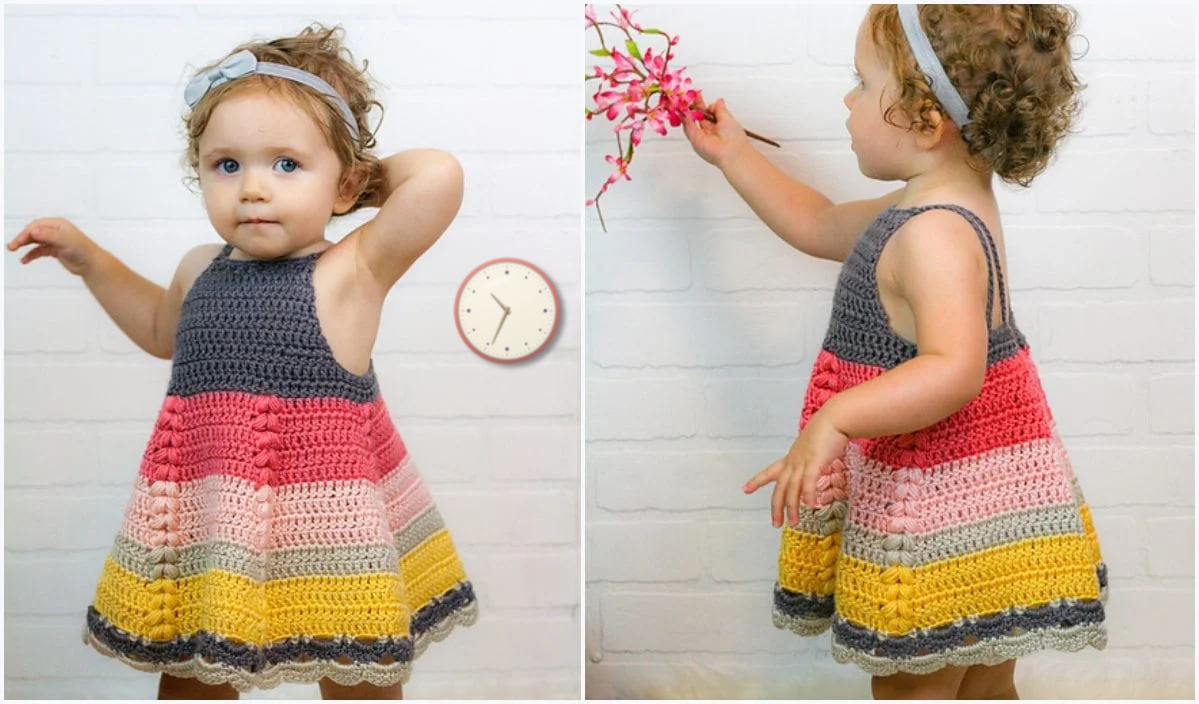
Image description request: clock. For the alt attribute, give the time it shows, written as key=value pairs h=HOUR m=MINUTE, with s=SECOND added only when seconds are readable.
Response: h=10 m=34
